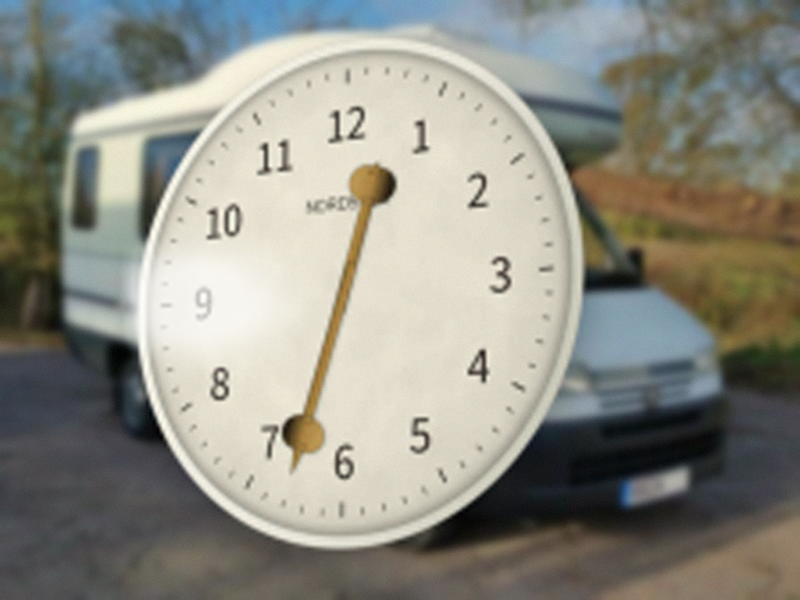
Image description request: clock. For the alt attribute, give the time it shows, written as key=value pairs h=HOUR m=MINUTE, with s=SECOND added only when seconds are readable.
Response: h=12 m=33
